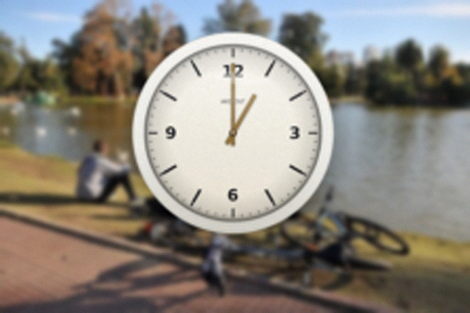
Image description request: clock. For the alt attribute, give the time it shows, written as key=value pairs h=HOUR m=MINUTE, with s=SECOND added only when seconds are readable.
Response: h=1 m=0
